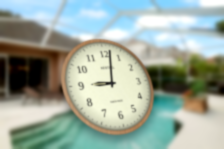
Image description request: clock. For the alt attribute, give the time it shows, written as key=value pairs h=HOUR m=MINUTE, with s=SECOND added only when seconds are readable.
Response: h=9 m=2
